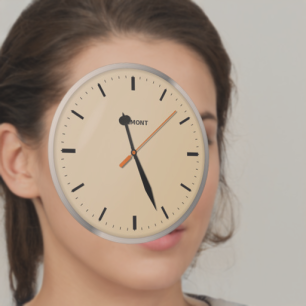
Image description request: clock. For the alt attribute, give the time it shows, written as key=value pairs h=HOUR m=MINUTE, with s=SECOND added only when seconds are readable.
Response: h=11 m=26 s=8
